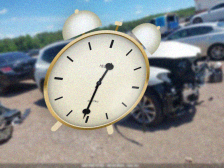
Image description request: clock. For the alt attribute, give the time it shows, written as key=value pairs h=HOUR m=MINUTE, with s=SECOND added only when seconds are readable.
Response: h=12 m=31
